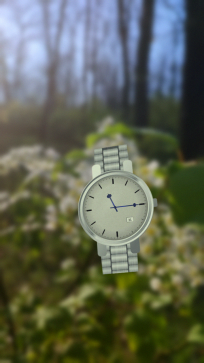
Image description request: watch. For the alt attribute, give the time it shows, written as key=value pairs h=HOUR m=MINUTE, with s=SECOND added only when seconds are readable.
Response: h=11 m=15
